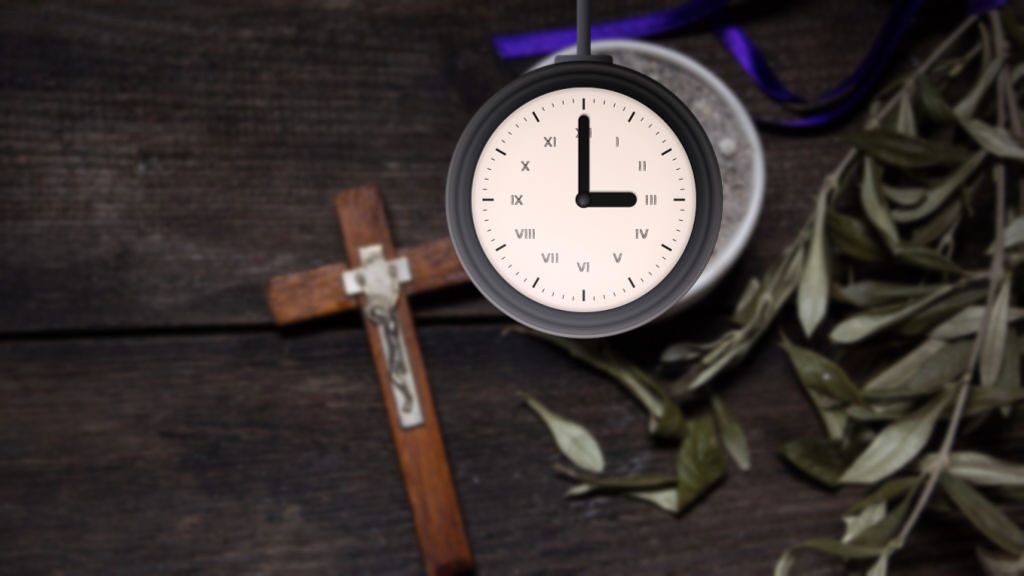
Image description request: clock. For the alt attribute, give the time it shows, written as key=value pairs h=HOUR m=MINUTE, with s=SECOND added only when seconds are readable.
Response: h=3 m=0
